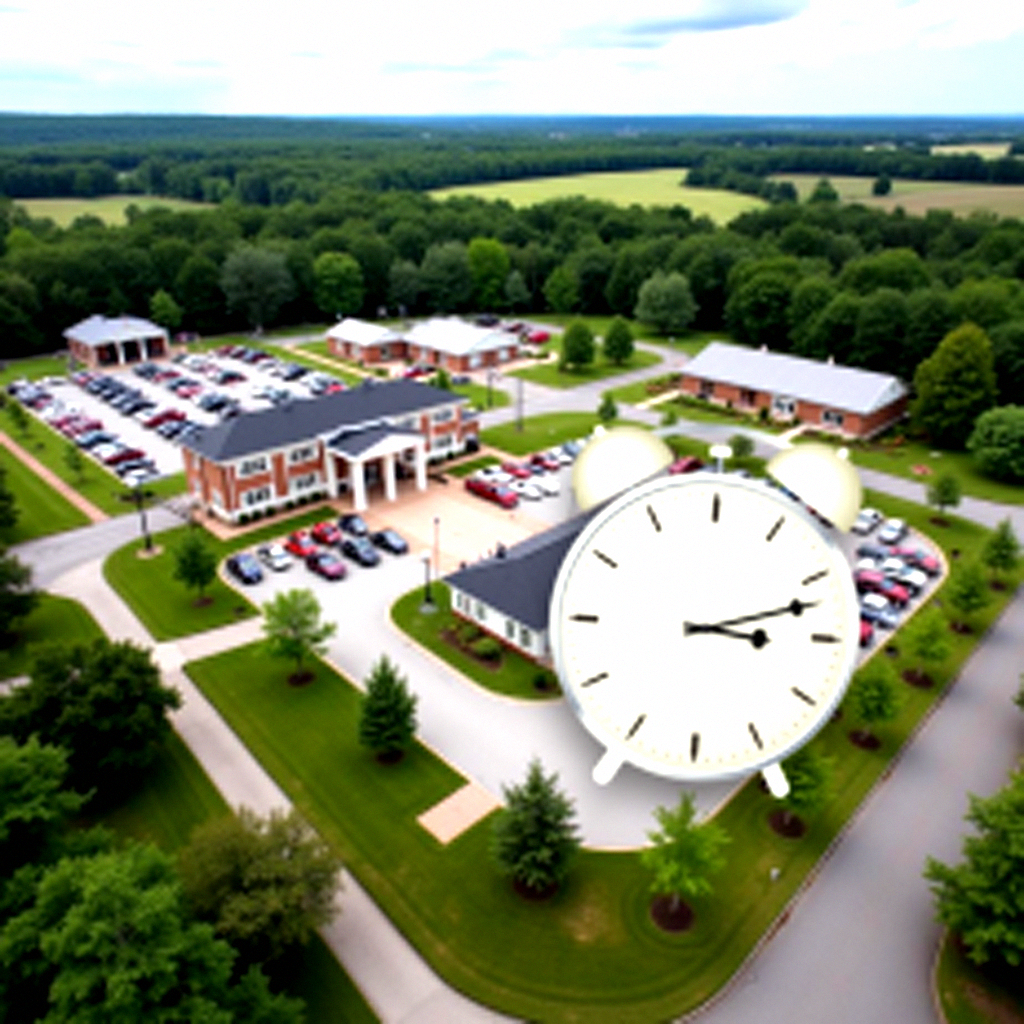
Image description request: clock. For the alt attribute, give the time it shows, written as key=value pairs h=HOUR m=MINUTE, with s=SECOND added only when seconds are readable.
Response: h=3 m=12
